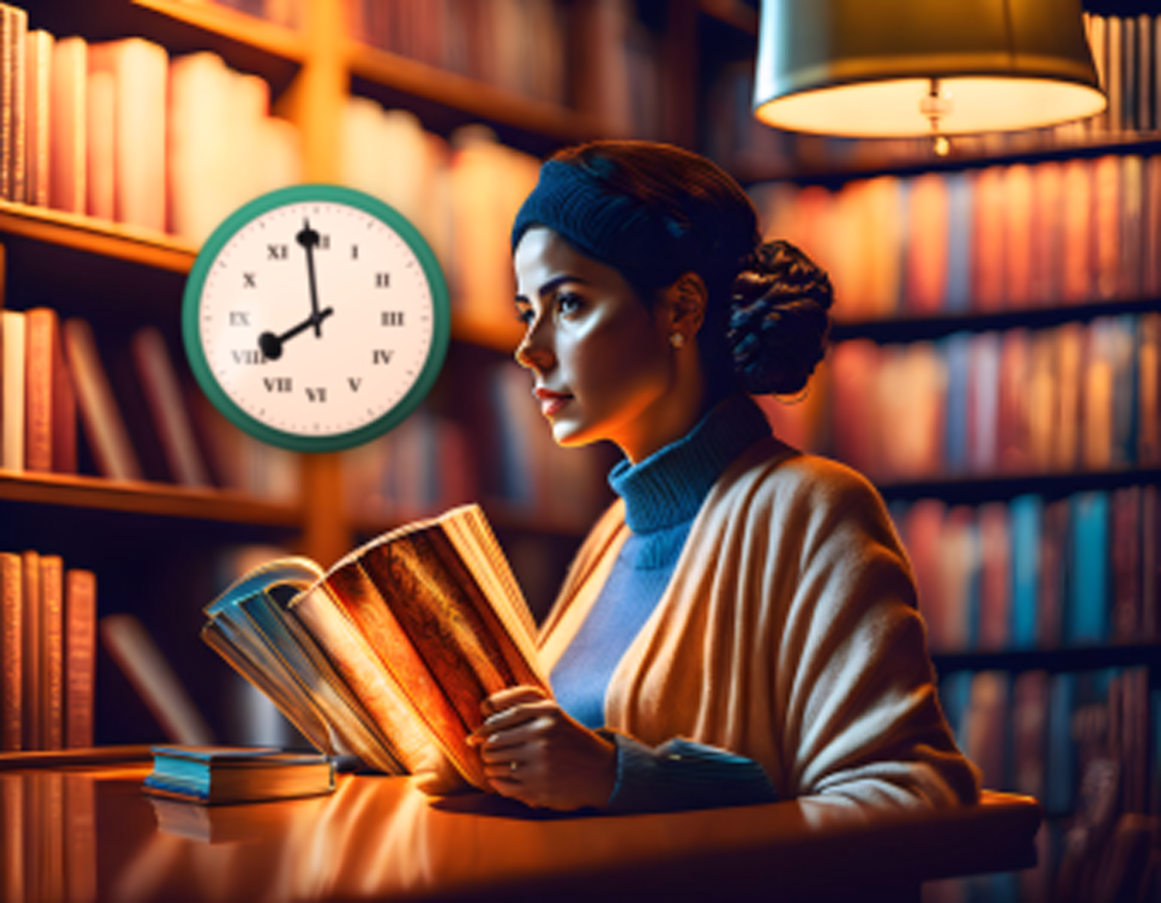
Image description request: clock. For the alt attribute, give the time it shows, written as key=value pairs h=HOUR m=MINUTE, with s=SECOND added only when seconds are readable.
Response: h=7 m=59
